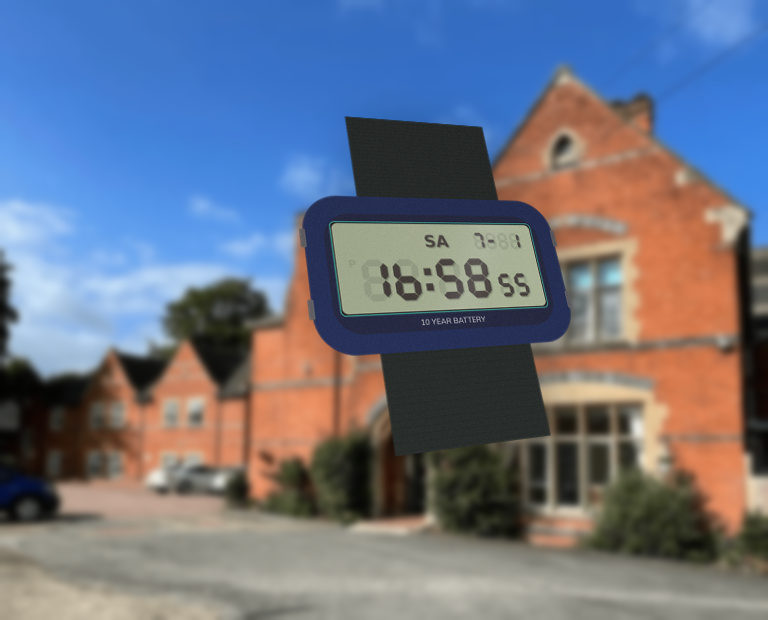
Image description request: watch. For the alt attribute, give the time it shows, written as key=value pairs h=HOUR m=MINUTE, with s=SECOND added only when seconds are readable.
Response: h=16 m=58 s=55
